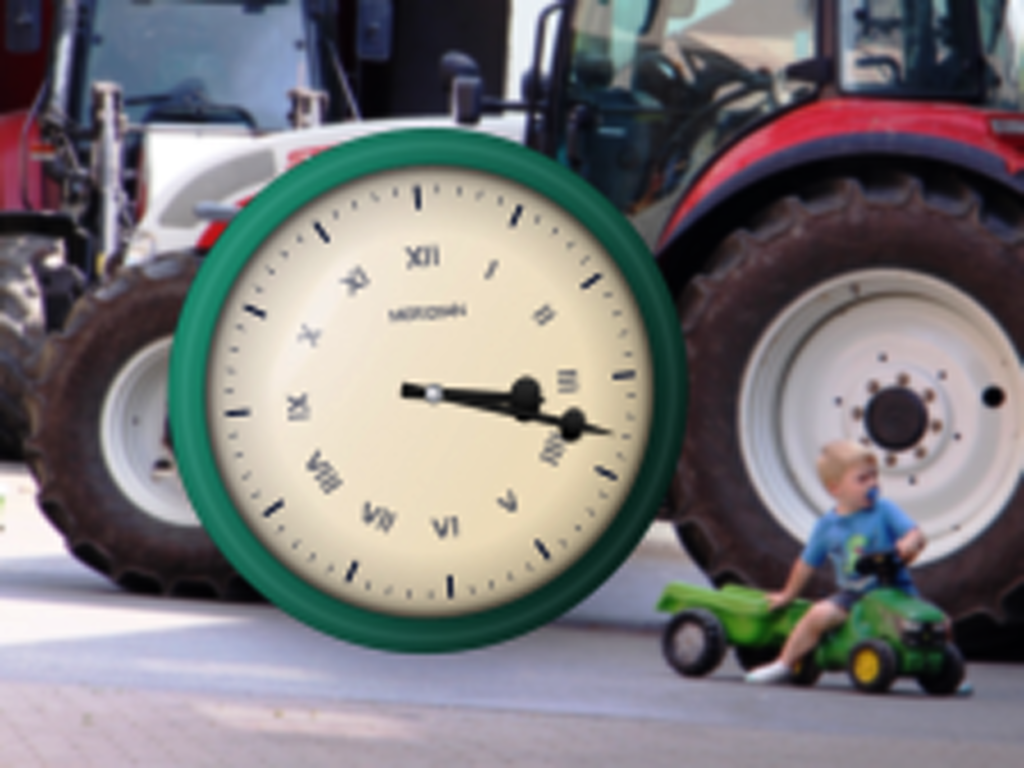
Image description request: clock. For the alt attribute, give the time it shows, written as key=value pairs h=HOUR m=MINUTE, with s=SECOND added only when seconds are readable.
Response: h=3 m=18
